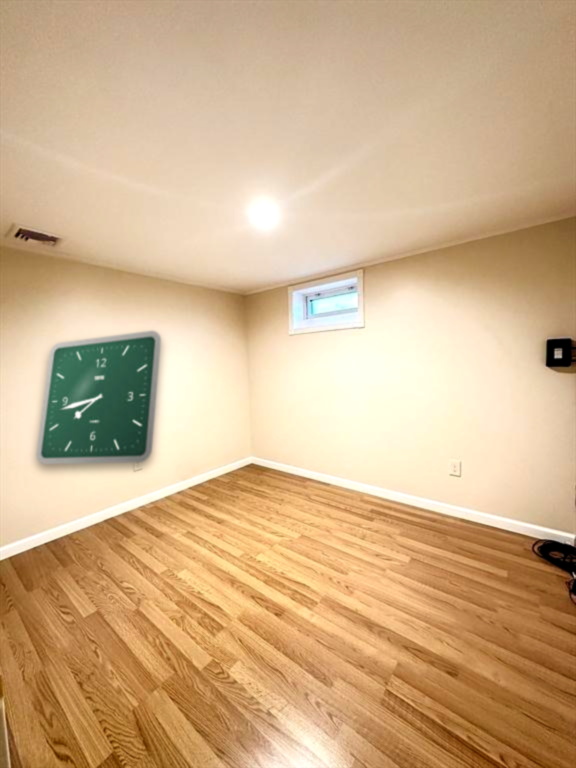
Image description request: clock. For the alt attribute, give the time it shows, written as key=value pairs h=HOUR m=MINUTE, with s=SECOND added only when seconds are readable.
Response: h=7 m=43
